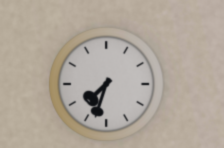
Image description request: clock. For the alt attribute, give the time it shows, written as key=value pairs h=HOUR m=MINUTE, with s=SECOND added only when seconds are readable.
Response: h=7 m=33
